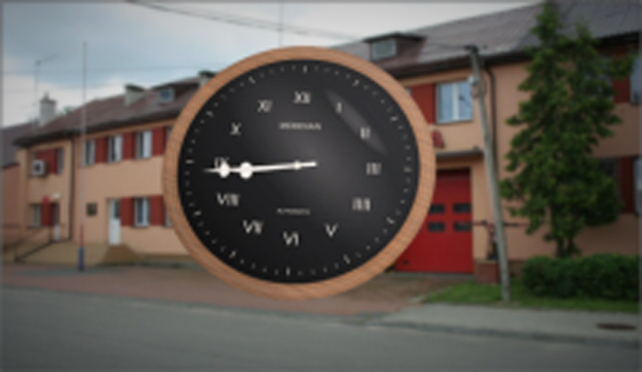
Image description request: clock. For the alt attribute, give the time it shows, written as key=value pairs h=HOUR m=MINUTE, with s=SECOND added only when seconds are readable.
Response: h=8 m=44
